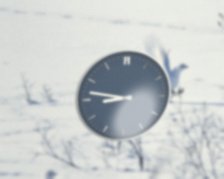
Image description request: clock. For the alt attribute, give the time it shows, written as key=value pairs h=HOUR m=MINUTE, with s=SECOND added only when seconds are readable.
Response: h=8 m=47
